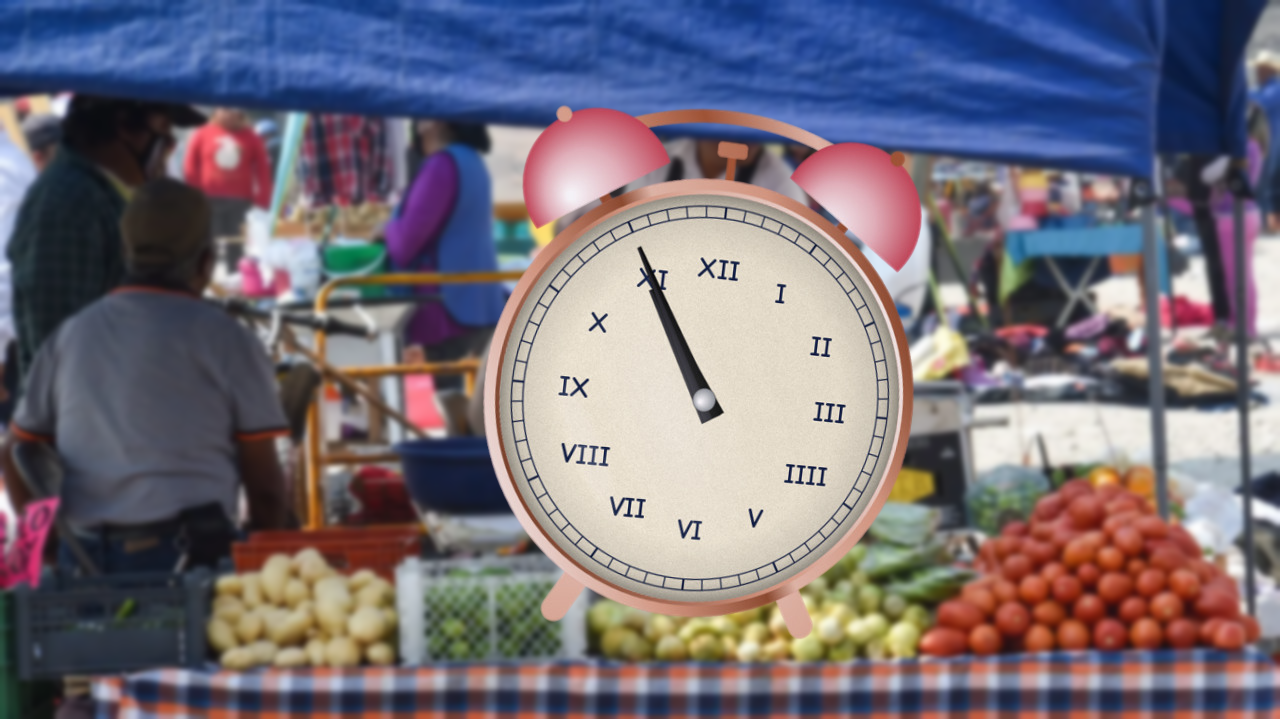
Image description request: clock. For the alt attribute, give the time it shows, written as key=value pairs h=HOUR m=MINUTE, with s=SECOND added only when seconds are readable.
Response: h=10 m=55
